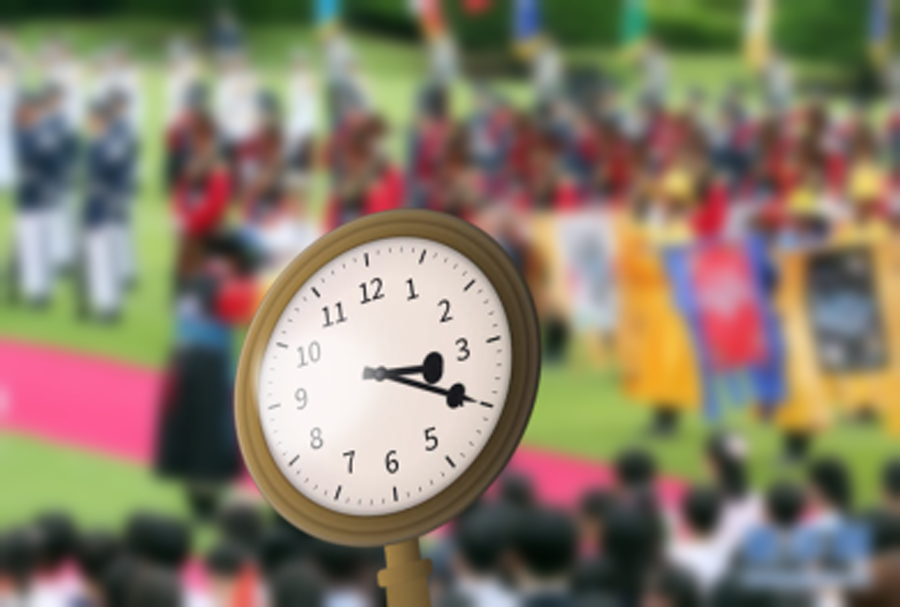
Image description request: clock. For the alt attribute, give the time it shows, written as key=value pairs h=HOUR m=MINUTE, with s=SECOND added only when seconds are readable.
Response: h=3 m=20
